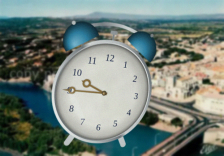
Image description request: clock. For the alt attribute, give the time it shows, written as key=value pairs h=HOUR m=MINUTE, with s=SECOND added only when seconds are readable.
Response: h=9 m=45
